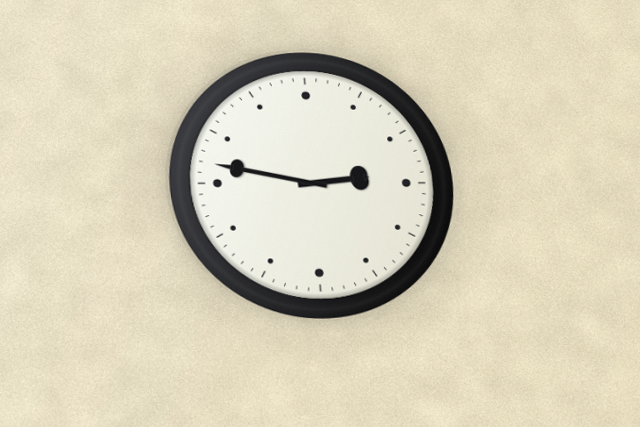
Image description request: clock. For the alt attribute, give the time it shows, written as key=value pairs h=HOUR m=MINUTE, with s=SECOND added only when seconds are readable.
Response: h=2 m=47
